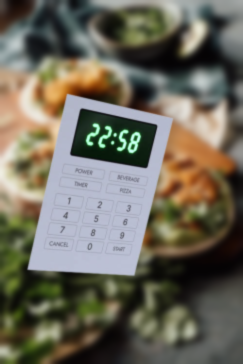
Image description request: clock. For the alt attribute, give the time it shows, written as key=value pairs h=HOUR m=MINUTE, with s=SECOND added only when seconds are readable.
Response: h=22 m=58
